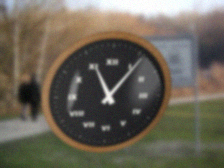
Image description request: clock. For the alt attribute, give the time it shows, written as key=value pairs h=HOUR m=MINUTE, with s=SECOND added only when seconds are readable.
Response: h=11 m=6
